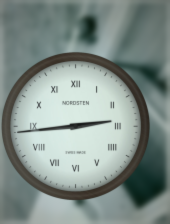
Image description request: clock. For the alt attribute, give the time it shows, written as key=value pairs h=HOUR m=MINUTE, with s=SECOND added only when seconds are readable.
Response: h=2 m=44
